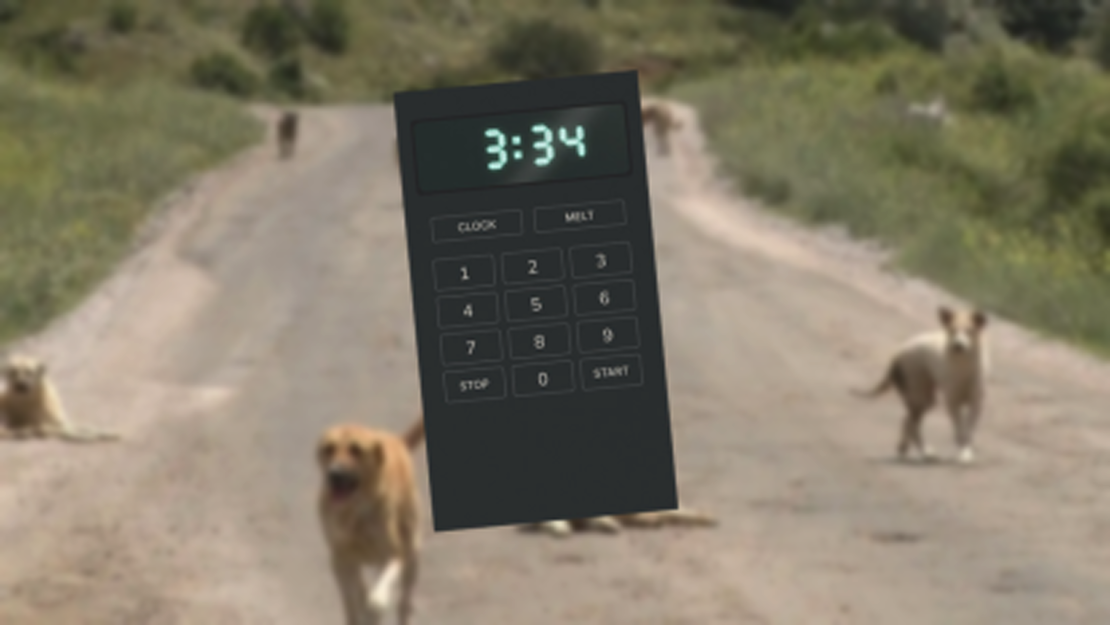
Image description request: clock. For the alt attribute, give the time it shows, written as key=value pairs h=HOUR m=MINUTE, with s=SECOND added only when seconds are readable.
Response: h=3 m=34
